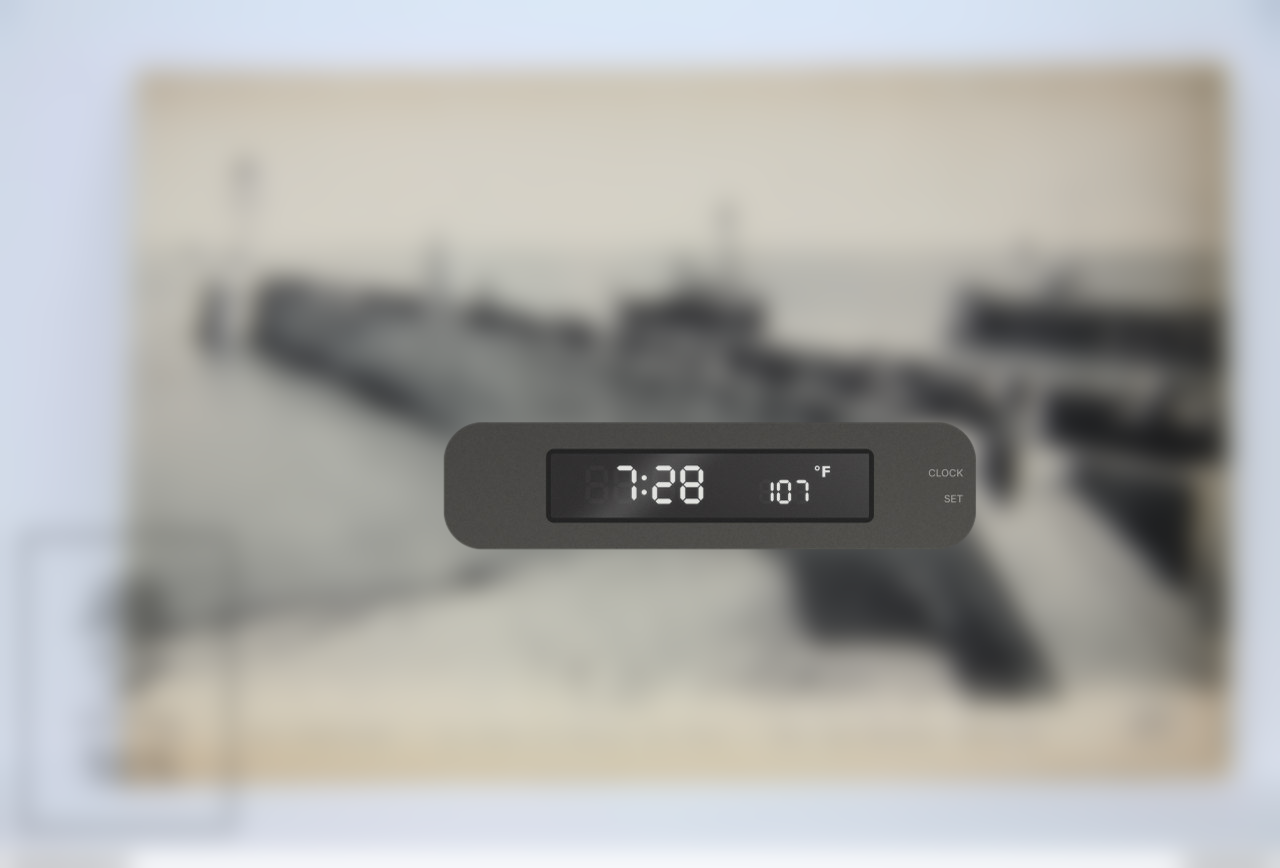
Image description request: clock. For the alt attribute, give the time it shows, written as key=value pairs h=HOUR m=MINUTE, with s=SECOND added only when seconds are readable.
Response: h=7 m=28
